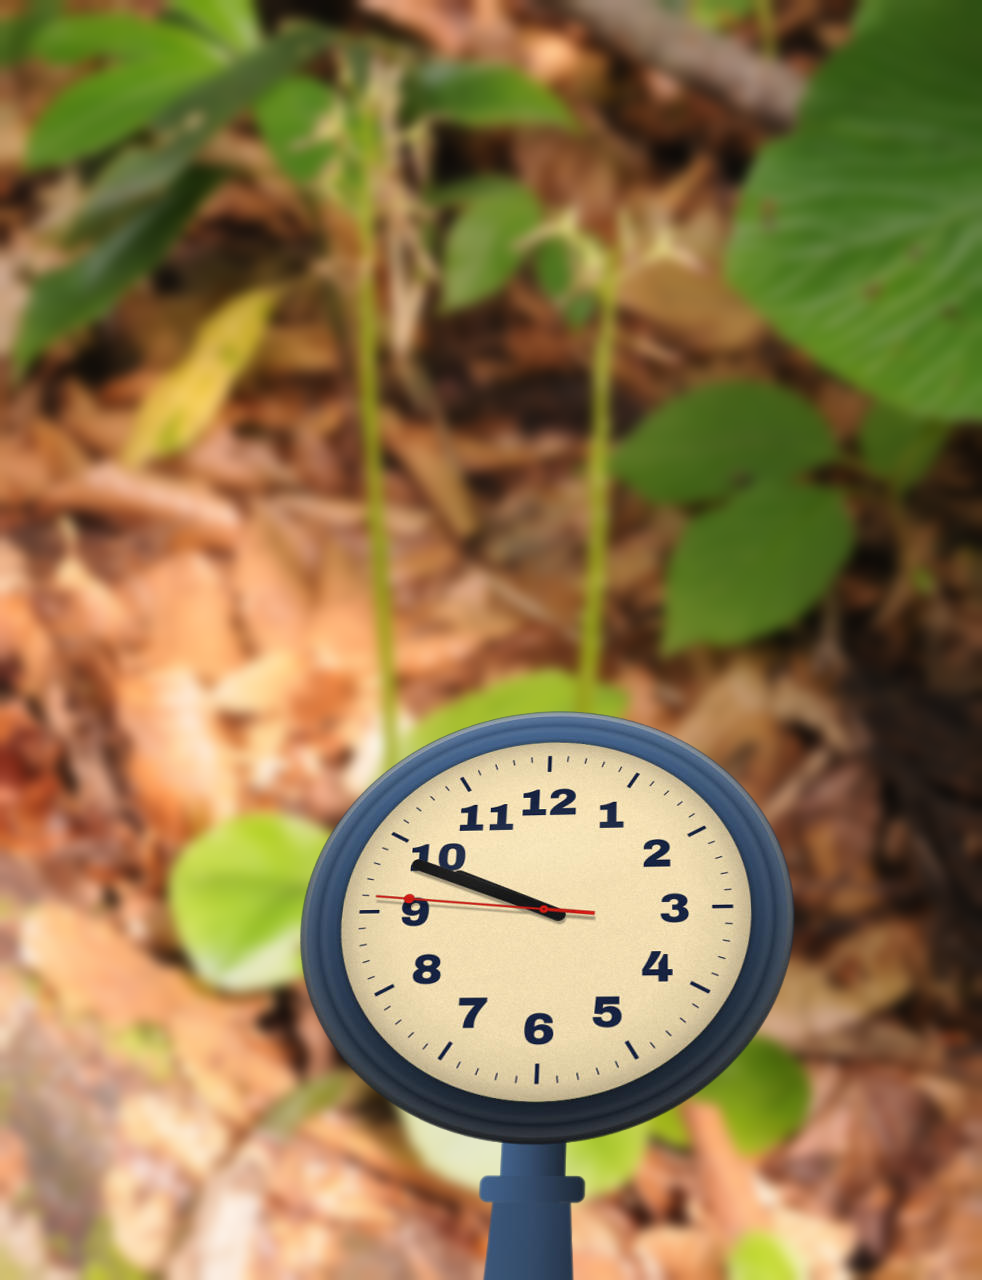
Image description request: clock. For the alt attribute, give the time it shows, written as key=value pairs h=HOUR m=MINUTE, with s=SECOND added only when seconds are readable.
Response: h=9 m=48 s=46
